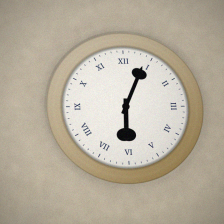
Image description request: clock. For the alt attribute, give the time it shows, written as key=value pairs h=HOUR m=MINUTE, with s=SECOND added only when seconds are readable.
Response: h=6 m=4
